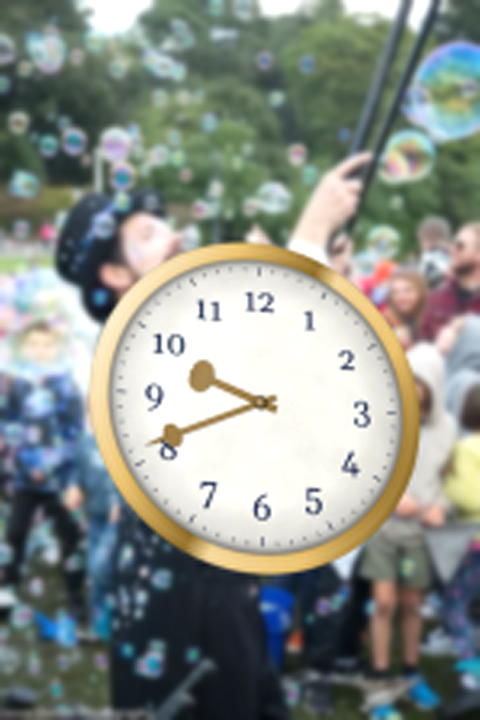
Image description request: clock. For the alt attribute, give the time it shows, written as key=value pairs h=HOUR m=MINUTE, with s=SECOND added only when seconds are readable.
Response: h=9 m=41
